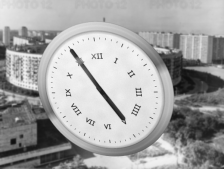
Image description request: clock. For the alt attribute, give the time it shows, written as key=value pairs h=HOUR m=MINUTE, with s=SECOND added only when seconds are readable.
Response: h=4 m=55
